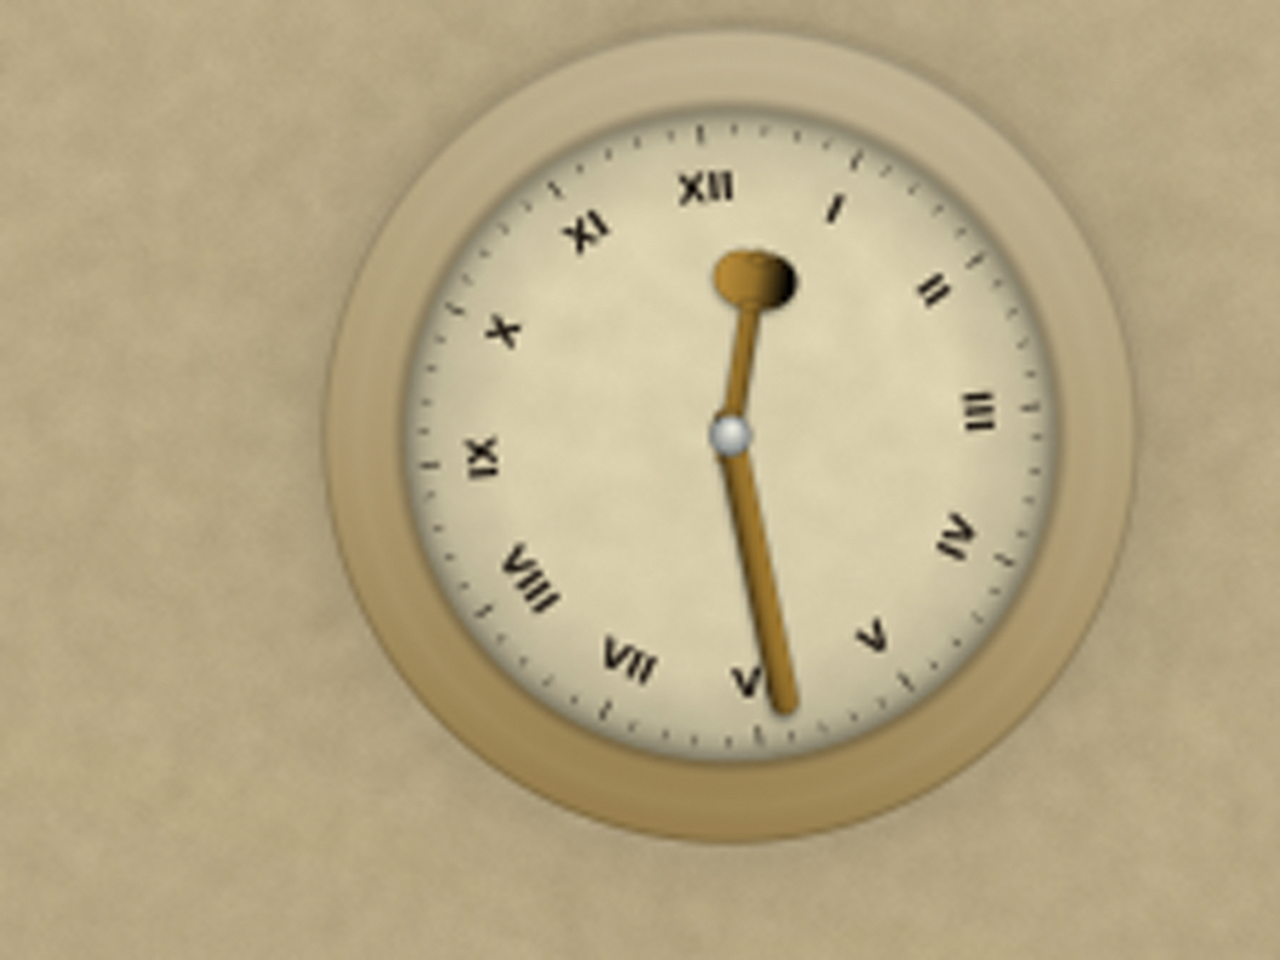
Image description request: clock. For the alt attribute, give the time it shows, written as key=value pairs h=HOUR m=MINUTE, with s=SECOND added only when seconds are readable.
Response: h=12 m=29
